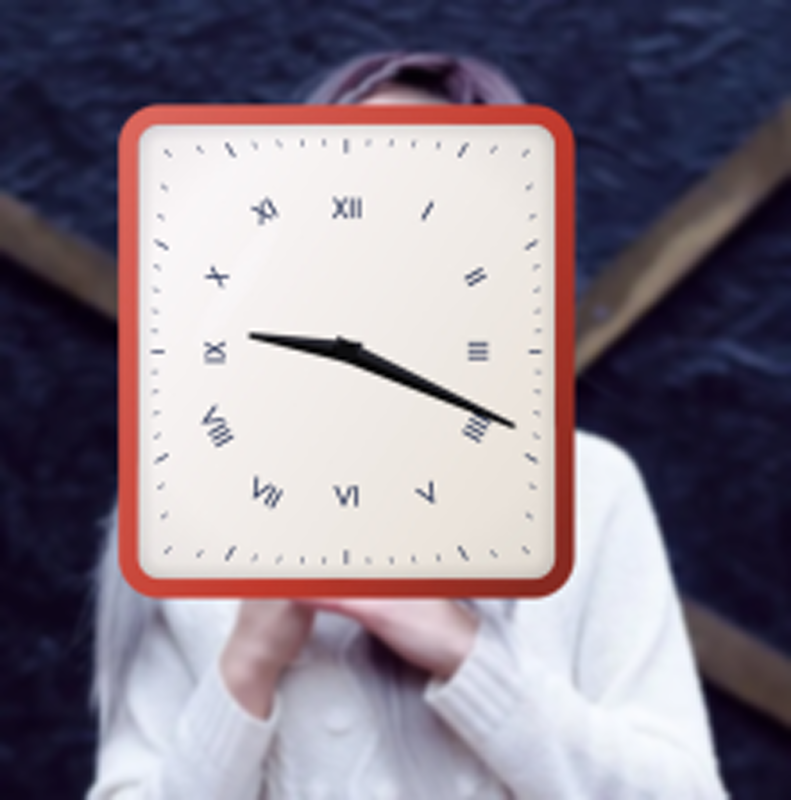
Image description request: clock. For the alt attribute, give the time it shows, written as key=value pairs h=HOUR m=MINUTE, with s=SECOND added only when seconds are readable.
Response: h=9 m=19
